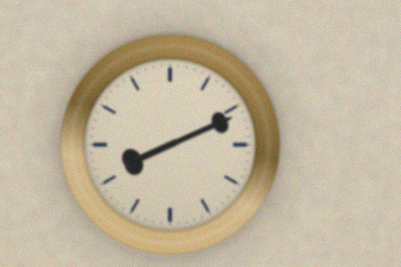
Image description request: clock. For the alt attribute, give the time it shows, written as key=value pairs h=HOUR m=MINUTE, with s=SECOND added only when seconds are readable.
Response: h=8 m=11
